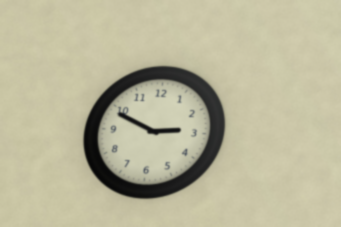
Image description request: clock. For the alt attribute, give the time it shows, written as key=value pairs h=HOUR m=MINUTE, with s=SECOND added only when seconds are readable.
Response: h=2 m=49
